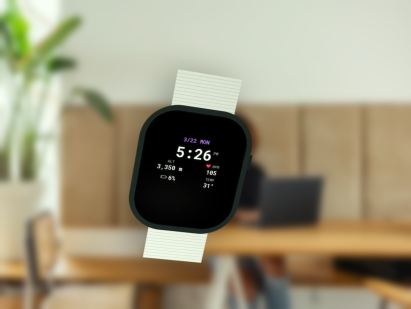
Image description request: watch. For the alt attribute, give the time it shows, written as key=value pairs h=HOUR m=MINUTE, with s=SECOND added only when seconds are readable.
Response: h=5 m=26
